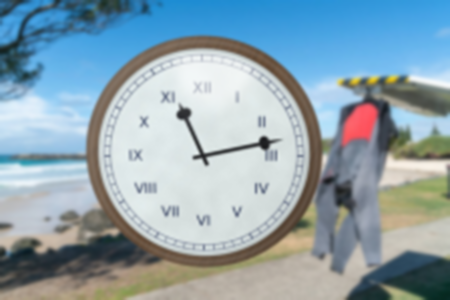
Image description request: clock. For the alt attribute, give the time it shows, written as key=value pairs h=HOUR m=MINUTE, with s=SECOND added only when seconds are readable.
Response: h=11 m=13
